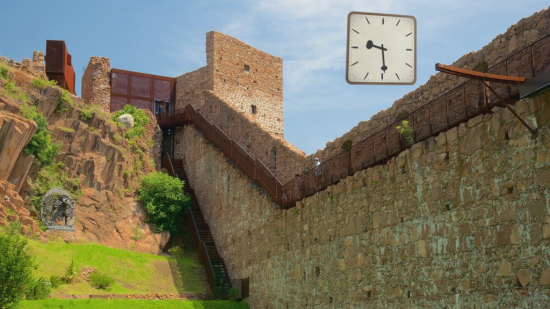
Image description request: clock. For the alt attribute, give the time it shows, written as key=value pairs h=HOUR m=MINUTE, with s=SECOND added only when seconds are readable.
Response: h=9 m=29
